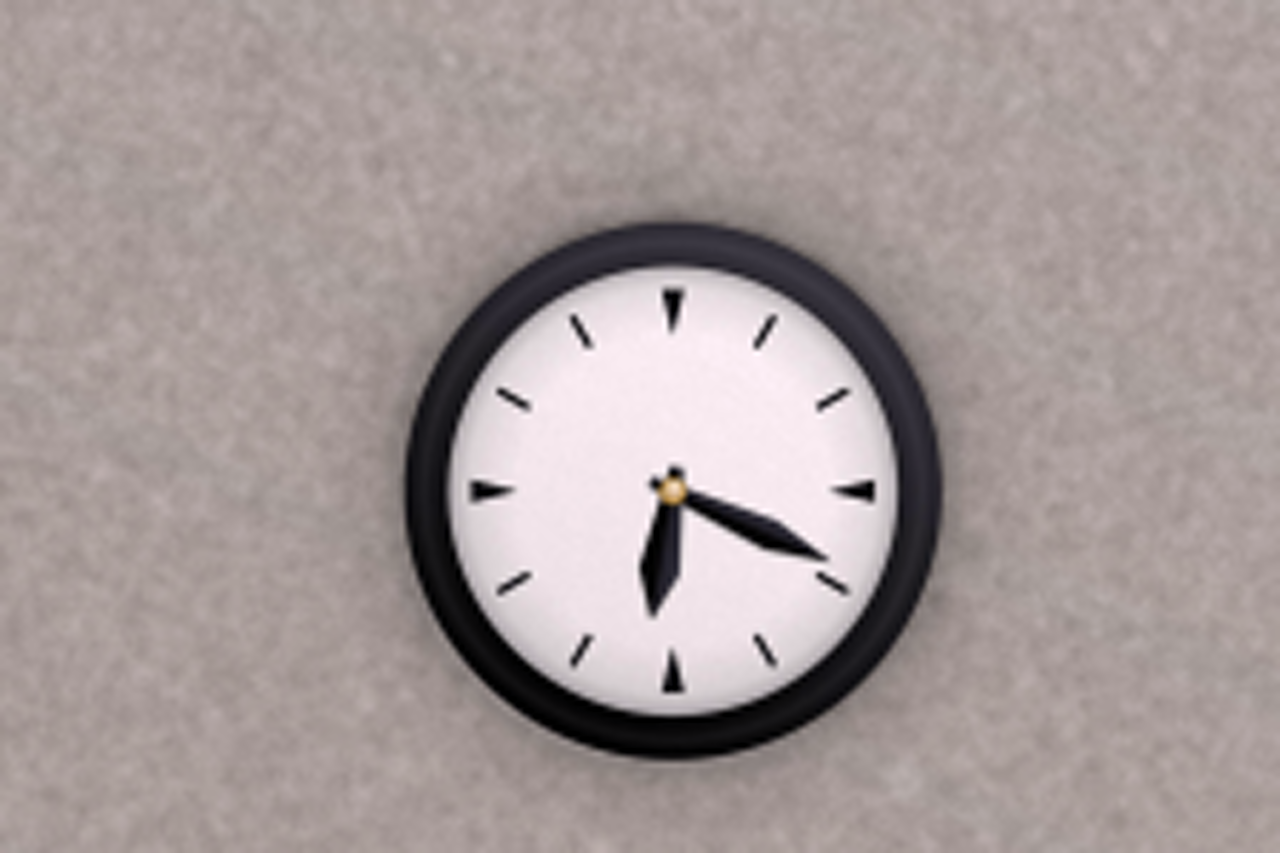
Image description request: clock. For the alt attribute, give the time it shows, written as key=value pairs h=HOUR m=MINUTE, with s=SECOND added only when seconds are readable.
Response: h=6 m=19
